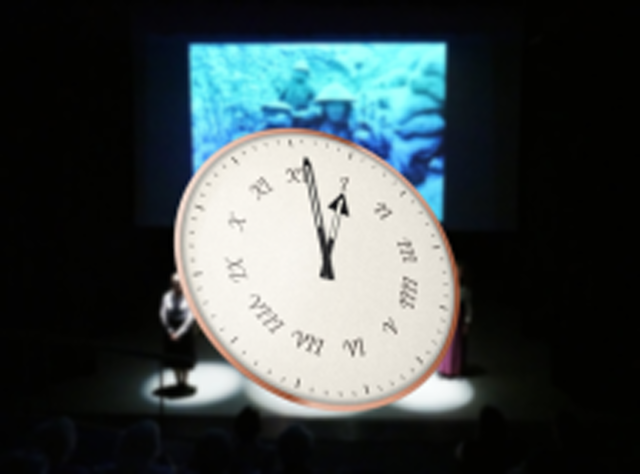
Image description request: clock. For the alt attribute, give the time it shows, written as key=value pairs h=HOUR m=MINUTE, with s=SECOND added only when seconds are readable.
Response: h=1 m=1
